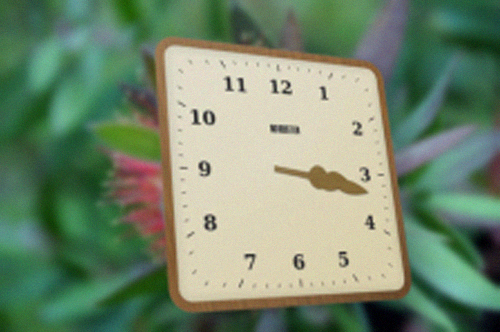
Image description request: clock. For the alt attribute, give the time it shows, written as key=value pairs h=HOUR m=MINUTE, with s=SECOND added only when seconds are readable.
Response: h=3 m=17
